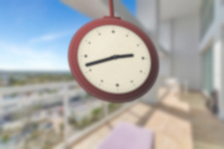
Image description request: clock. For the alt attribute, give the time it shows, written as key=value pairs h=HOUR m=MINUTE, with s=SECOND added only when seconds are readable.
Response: h=2 m=42
